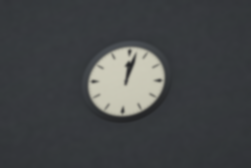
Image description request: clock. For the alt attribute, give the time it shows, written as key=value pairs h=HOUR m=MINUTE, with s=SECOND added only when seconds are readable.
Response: h=12 m=2
